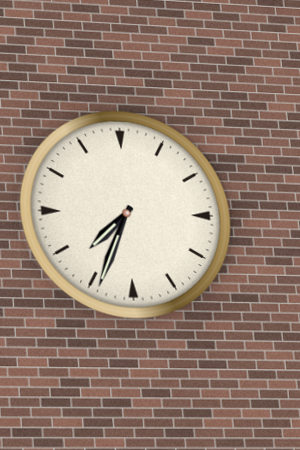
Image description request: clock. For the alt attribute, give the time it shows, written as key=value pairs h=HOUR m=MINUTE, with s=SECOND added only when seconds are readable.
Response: h=7 m=34
